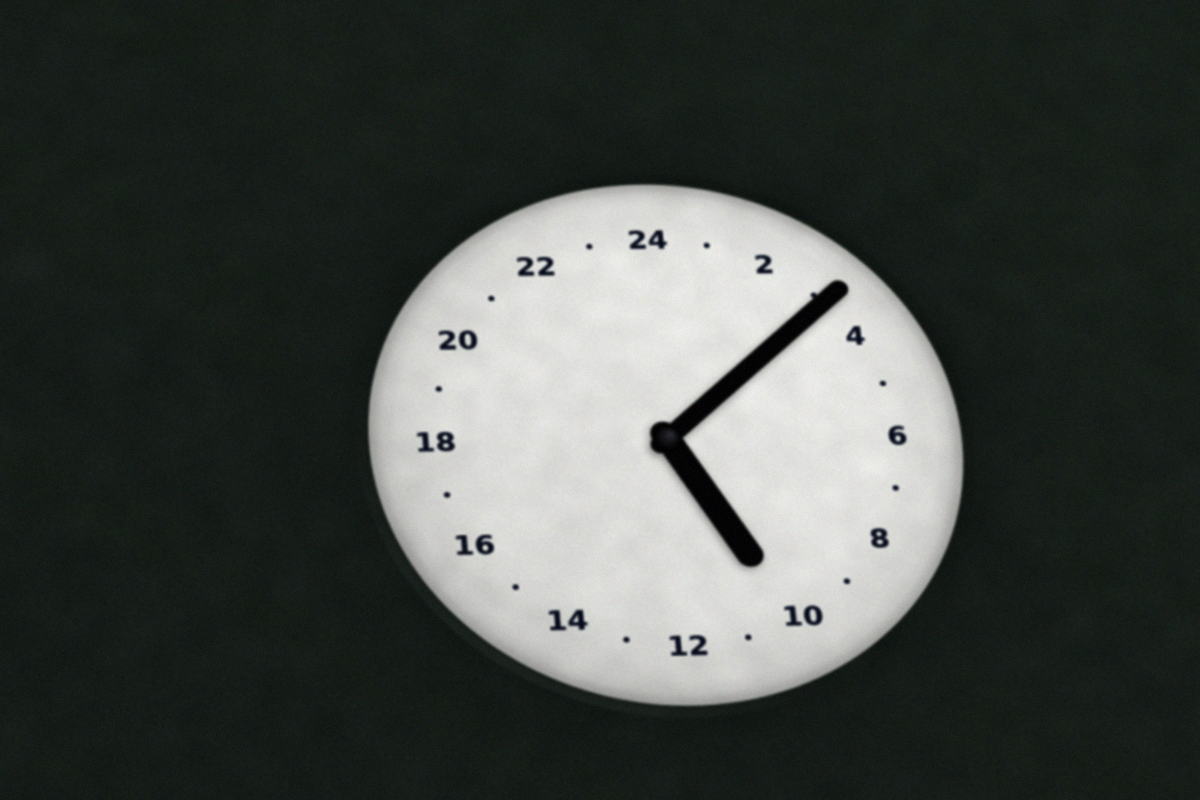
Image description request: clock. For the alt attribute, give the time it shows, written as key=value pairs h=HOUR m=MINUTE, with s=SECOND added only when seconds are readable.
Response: h=10 m=8
